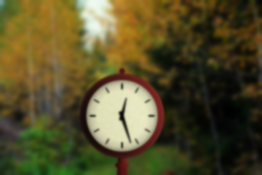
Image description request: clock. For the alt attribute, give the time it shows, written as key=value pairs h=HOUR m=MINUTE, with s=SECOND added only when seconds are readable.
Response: h=12 m=27
